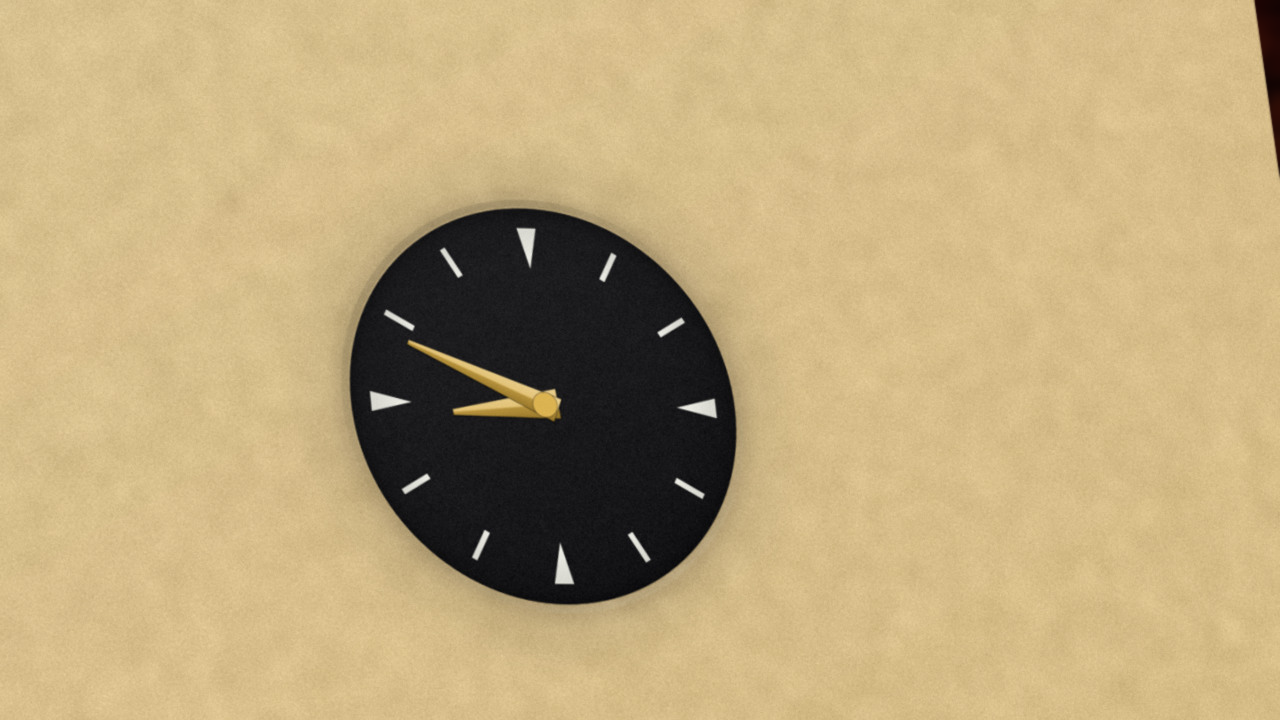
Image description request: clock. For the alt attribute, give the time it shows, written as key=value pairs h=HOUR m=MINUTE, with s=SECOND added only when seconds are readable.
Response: h=8 m=49
